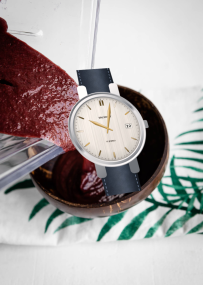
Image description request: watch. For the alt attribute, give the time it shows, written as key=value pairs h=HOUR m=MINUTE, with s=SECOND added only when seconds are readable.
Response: h=10 m=3
